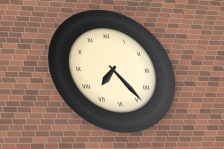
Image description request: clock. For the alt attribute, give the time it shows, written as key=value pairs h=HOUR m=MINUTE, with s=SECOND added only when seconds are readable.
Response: h=7 m=24
